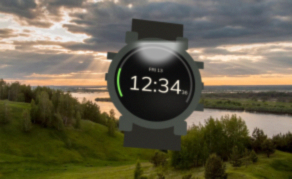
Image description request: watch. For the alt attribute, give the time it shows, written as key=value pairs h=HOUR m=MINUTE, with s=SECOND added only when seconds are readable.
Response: h=12 m=34
